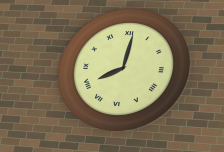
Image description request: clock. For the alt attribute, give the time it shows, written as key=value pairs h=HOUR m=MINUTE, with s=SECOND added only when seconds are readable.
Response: h=8 m=1
